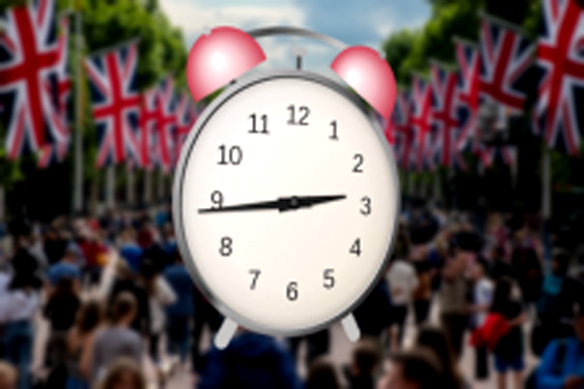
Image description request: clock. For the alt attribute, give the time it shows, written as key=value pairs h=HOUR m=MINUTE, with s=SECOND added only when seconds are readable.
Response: h=2 m=44
